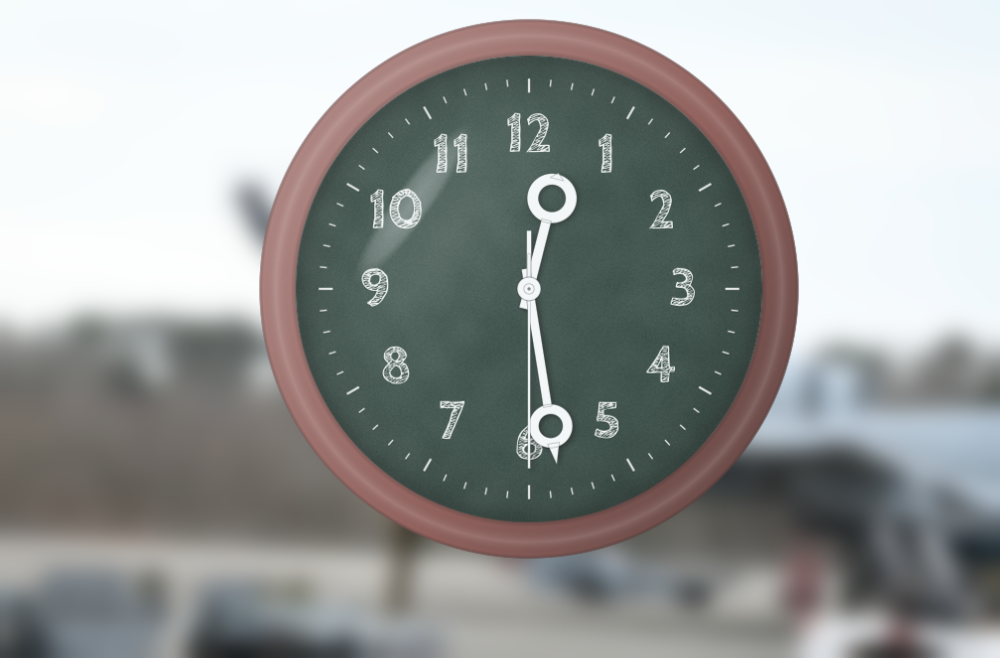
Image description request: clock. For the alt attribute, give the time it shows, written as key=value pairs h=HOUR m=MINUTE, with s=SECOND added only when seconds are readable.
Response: h=12 m=28 s=30
